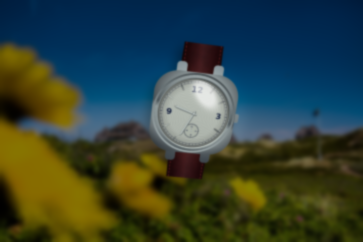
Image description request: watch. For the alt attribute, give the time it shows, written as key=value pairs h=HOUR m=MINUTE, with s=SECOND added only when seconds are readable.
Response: h=9 m=34
